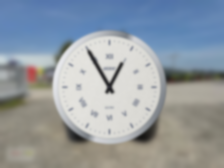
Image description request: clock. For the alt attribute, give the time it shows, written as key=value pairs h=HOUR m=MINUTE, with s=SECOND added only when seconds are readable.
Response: h=12 m=55
